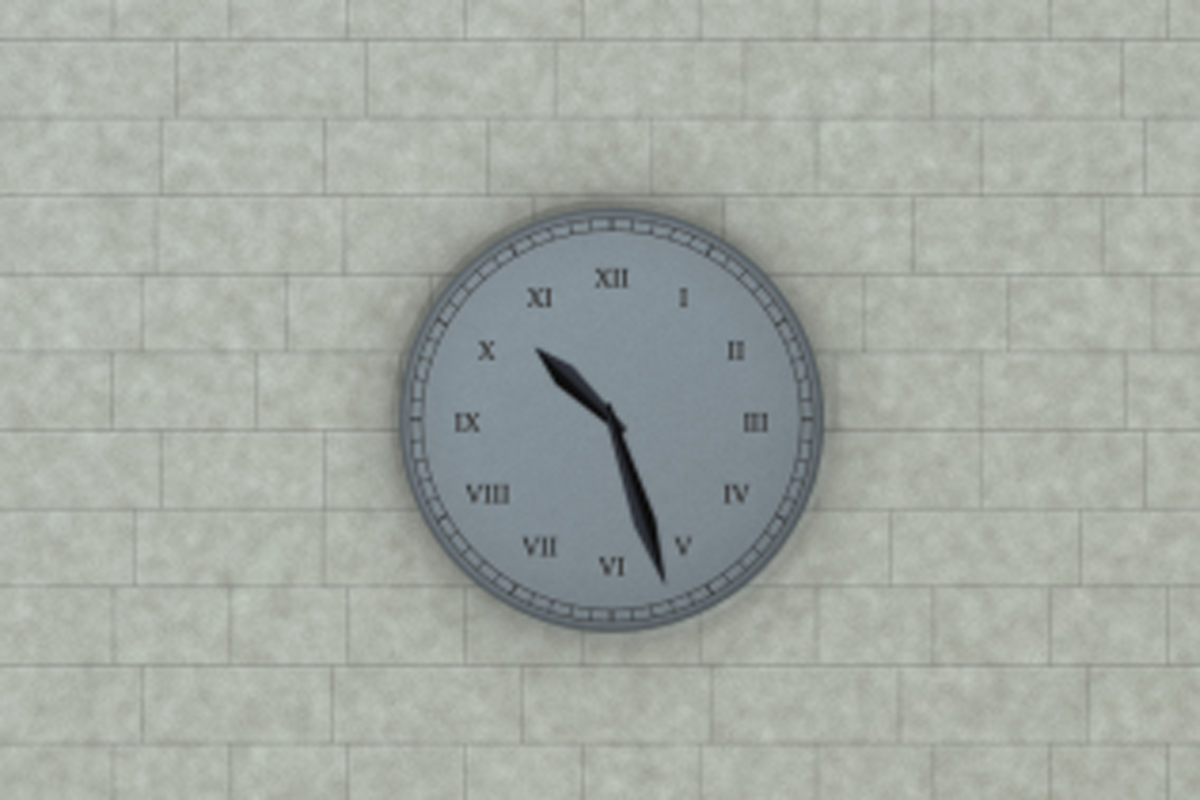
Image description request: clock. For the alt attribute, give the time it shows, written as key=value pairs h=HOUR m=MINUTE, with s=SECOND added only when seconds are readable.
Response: h=10 m=27
